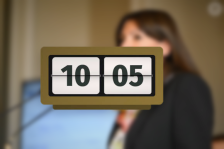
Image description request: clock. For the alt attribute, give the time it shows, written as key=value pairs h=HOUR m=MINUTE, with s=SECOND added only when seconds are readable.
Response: h=10 m=5
